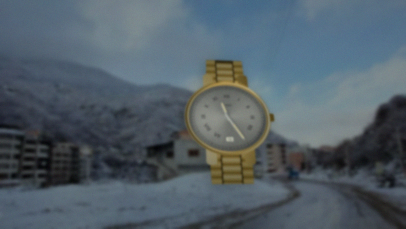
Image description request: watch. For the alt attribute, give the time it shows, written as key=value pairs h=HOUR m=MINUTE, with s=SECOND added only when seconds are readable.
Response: h=11 m=25
